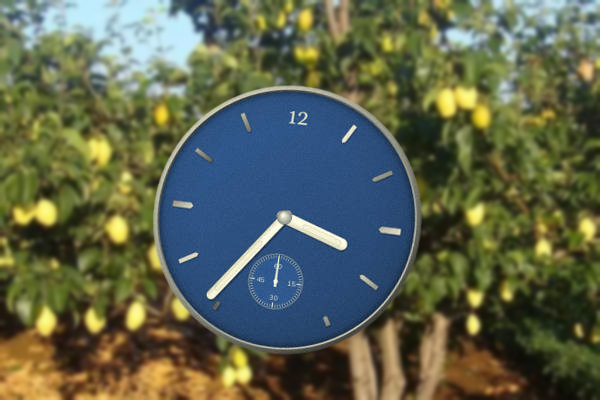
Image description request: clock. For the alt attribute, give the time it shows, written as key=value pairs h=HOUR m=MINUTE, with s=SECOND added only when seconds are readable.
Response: h=3 m=36
